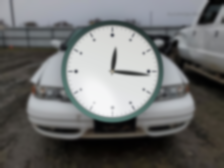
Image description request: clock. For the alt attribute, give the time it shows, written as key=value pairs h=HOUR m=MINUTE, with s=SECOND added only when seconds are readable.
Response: h=12 m=16
